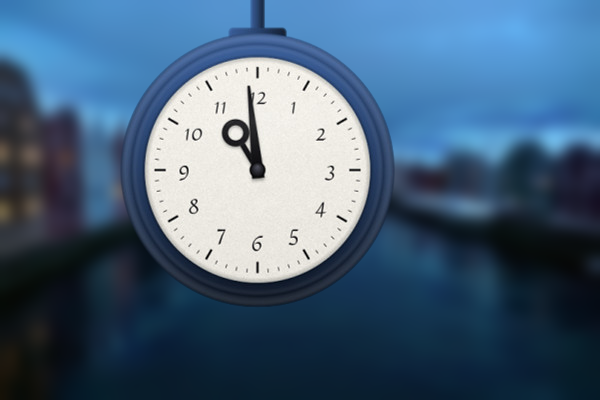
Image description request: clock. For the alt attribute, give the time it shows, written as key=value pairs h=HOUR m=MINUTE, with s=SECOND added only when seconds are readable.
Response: h=10 m=59
